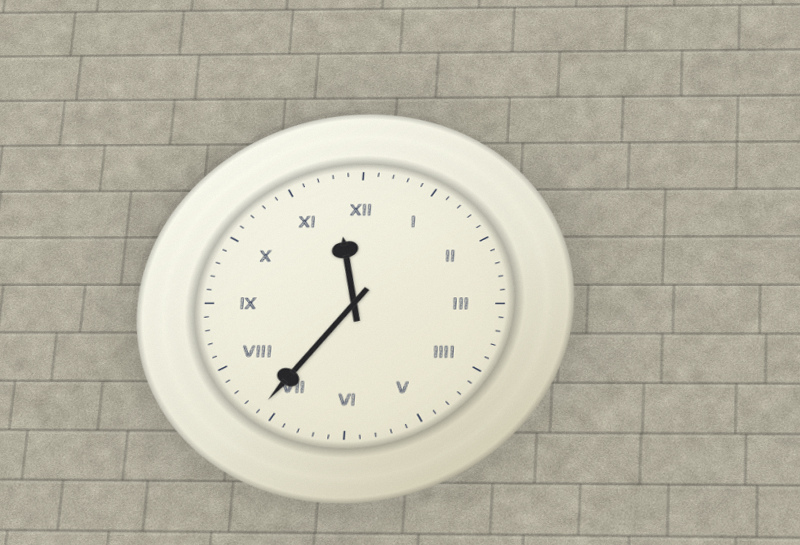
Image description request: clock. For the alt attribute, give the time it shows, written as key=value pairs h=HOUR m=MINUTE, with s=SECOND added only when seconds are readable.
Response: h=11 m=36
